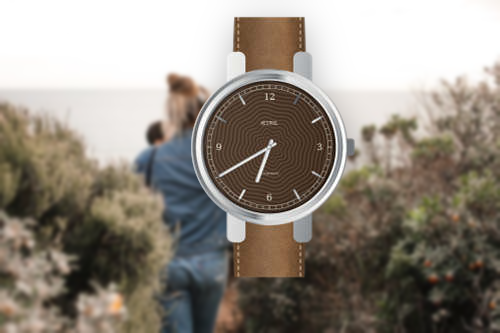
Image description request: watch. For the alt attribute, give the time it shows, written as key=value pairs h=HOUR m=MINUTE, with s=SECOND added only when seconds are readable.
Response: h=6 m=40
